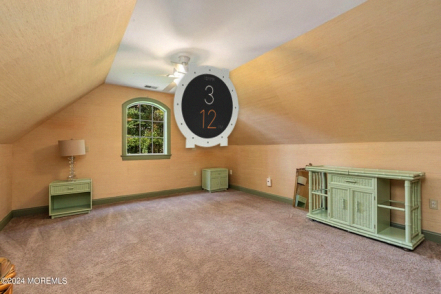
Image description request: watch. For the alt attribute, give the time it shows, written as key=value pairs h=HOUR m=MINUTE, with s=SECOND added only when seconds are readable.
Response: h=3 m=12
